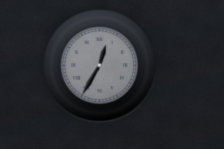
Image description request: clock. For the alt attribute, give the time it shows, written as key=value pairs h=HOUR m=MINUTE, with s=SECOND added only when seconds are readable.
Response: h=12 m=35
